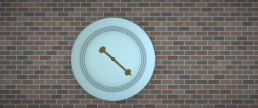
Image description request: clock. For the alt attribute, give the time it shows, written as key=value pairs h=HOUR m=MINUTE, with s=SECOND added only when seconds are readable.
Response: h=10 m=22
